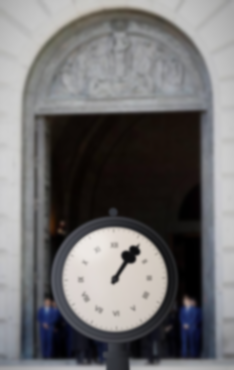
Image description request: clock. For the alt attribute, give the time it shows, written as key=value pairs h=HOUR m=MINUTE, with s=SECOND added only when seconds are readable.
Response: h=1 m=6
